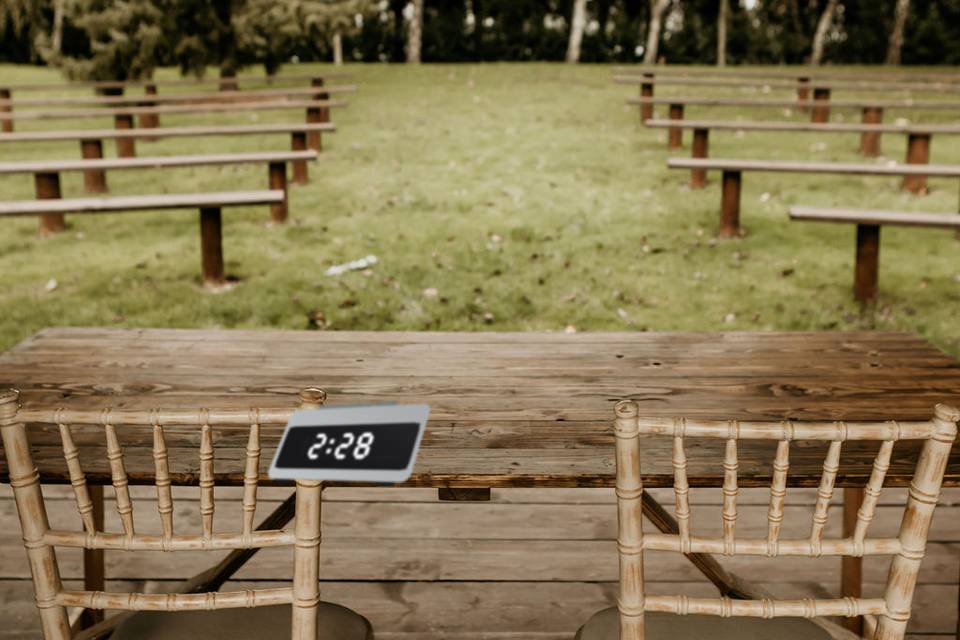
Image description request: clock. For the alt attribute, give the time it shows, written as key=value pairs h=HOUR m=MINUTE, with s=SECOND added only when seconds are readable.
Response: h=2 m=28
